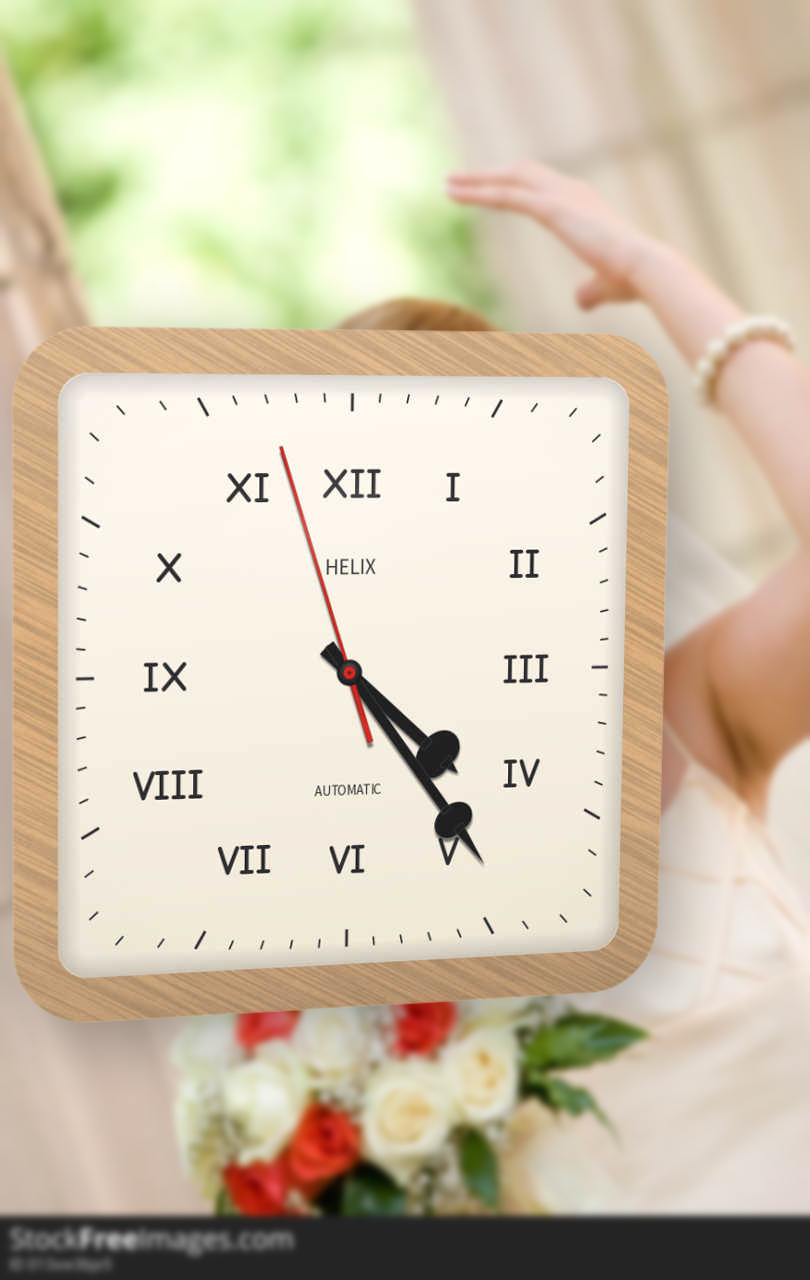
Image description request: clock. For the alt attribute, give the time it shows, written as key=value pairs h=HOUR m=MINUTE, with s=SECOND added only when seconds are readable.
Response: h=4 m=23 s=57
